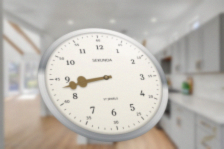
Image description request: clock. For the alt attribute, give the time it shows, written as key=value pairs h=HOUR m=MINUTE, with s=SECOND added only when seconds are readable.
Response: h=8 m=43
